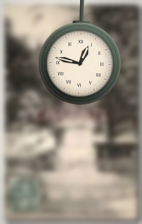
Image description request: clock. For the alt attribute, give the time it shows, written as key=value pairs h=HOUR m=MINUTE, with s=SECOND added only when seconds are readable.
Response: h=12 m=47
